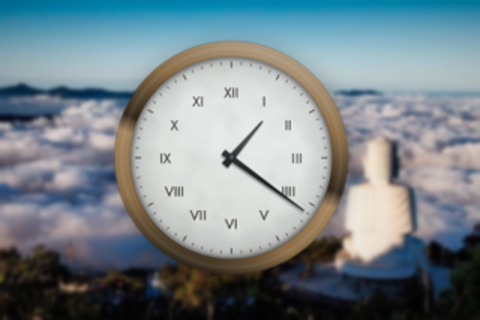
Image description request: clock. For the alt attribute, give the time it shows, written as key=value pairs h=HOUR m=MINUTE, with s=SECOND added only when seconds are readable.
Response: h=1 m=21
